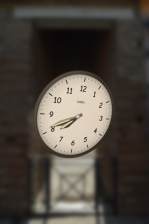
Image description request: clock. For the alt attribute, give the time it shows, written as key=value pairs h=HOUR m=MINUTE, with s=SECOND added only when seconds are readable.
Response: h=7 m=41
